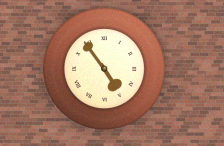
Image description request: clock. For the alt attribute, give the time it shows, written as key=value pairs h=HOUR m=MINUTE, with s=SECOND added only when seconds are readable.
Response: h=4 m=54
